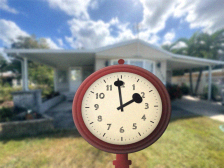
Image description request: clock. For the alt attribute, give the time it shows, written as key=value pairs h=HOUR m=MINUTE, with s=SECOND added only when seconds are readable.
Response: h=1 m=59
